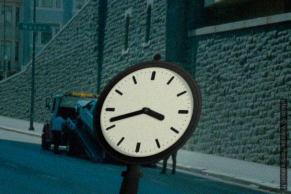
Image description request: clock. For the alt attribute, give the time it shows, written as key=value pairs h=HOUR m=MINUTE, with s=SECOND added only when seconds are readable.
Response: h=3 m=42
